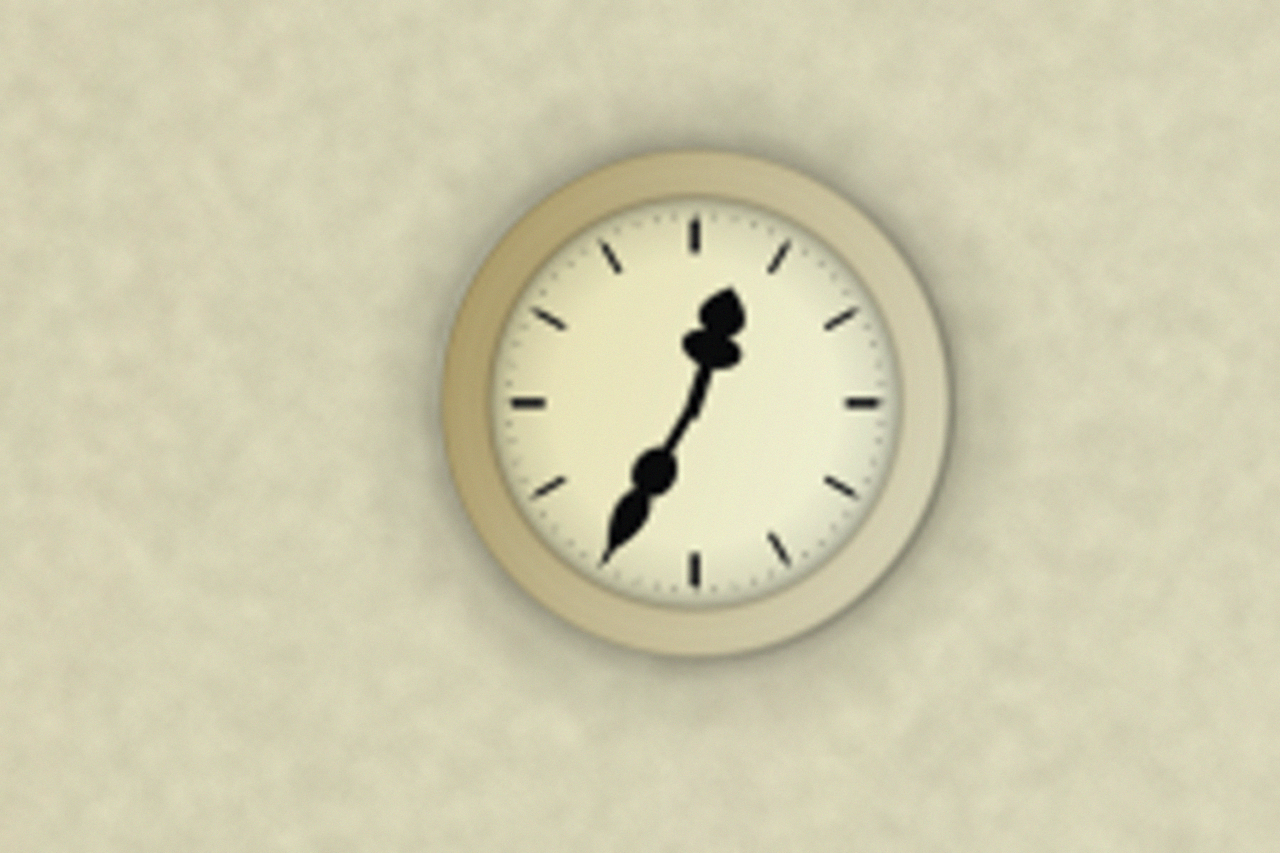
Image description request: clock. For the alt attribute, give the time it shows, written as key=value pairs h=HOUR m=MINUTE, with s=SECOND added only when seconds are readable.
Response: h=12 m=35
